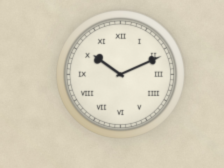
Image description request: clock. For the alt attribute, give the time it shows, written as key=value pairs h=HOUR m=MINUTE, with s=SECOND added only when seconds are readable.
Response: h=10 m=11
